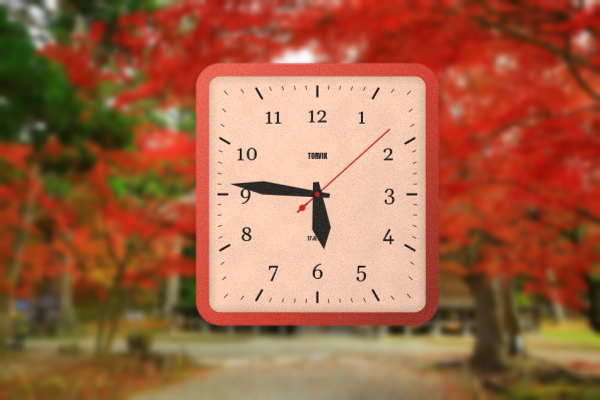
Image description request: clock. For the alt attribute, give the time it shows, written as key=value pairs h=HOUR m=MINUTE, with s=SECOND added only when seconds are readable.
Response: h=5 m=46 s=8
